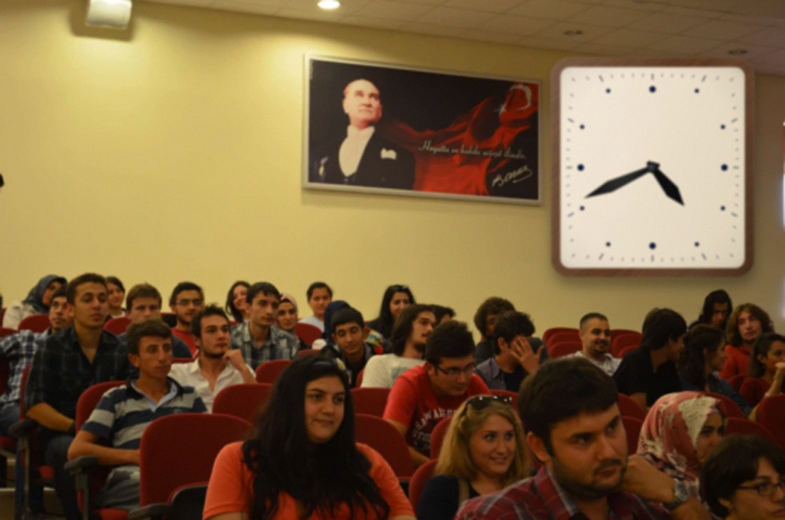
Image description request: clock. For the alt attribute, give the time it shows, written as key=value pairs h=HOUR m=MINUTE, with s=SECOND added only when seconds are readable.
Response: h=4 m=41
